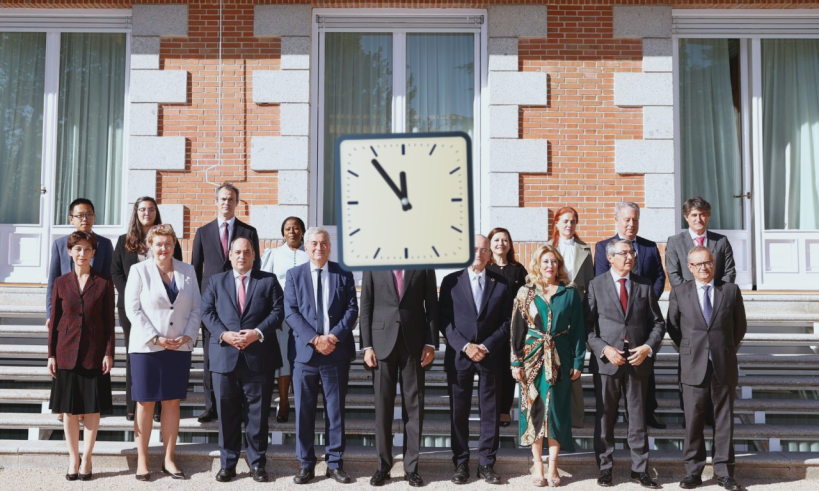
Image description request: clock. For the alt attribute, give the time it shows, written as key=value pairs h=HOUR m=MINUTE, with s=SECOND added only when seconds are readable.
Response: h=11 m=54
